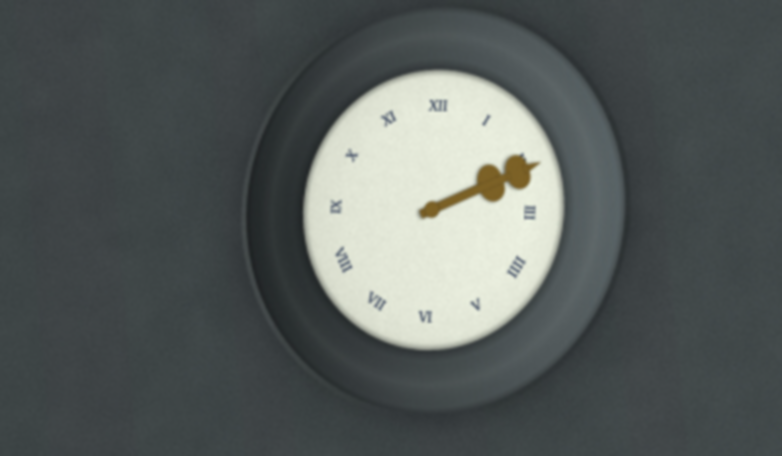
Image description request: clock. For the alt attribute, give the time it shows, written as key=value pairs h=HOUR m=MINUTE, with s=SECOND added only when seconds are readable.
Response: h=2 m=11
